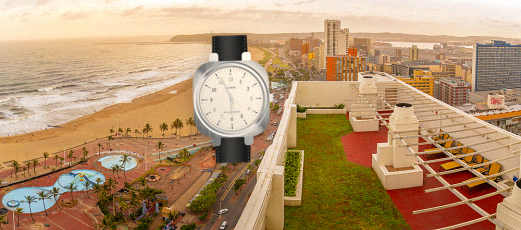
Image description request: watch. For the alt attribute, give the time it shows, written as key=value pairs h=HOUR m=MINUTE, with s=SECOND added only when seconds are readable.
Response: h=5 m=56
